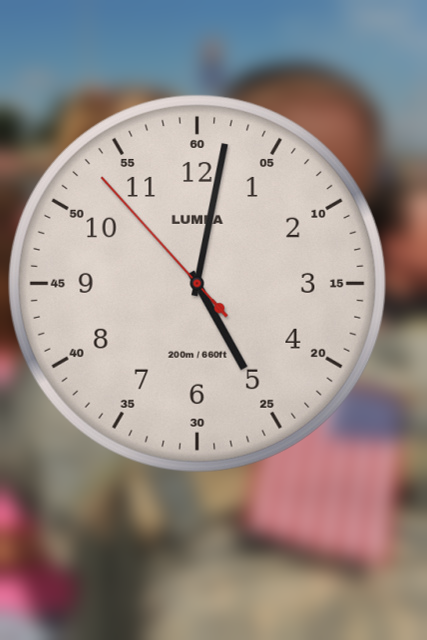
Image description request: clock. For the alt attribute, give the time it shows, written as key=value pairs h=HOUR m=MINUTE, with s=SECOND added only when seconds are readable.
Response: h=5 m=1 s=53
